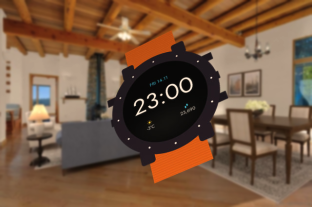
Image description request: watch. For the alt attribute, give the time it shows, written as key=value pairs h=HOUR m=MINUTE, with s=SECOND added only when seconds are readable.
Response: h=23 m=0
